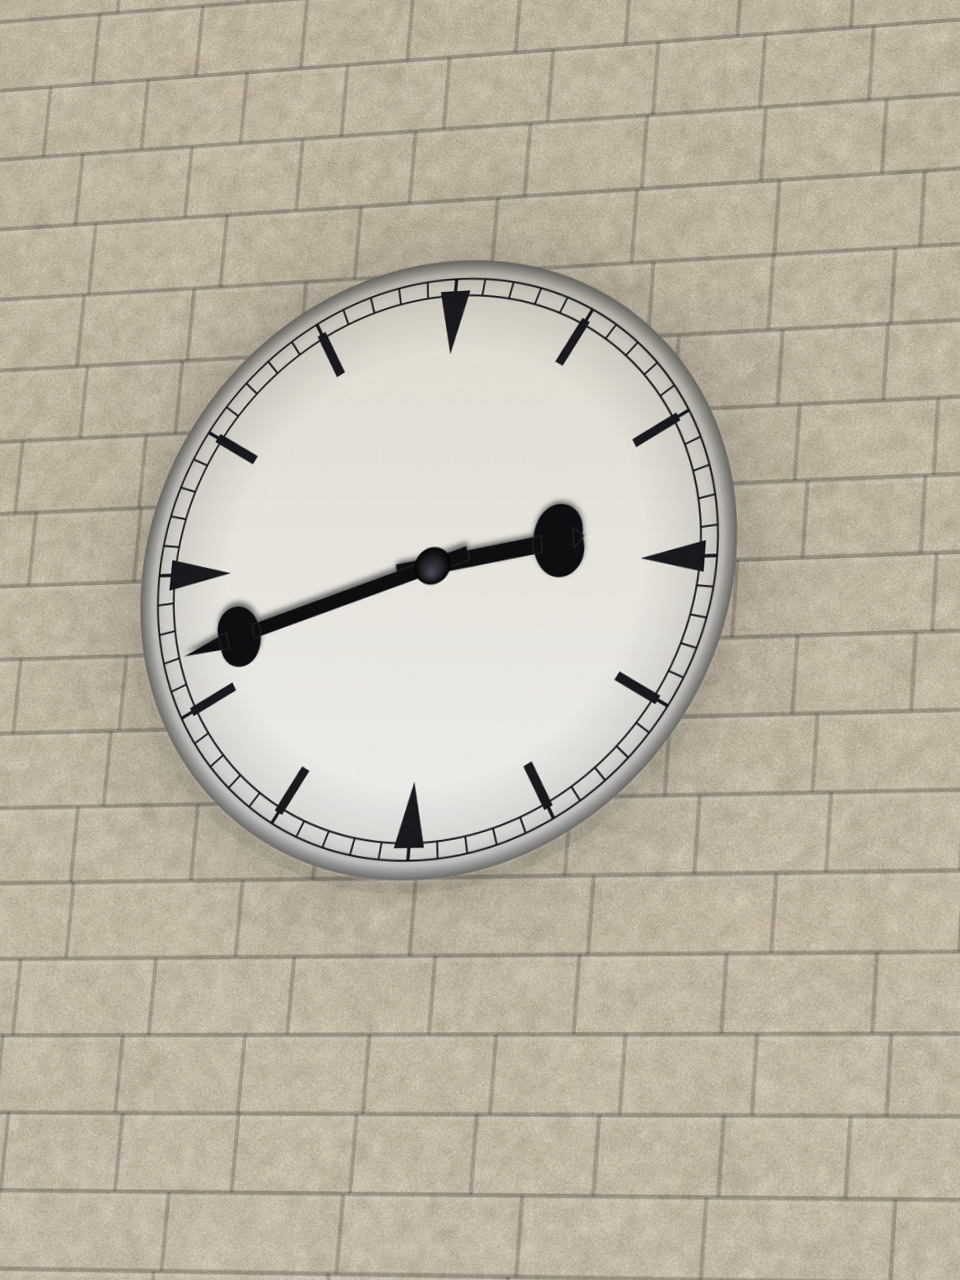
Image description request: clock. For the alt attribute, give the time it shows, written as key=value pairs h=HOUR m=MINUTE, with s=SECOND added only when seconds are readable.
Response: h=2 m=42
